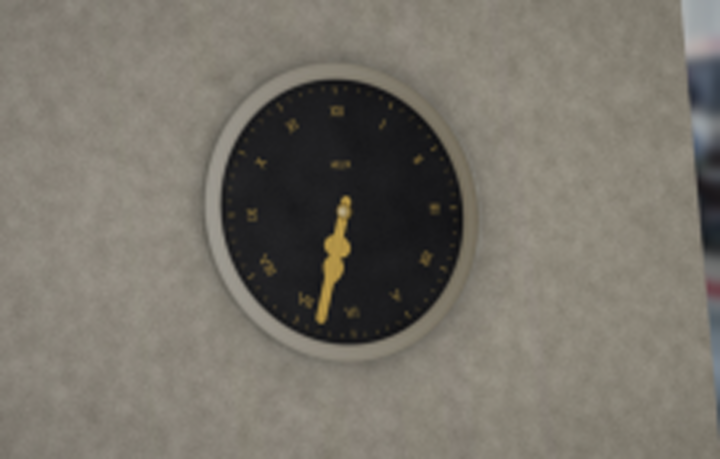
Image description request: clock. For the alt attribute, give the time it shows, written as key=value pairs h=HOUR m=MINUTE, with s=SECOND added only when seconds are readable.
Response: h=6 m=33
